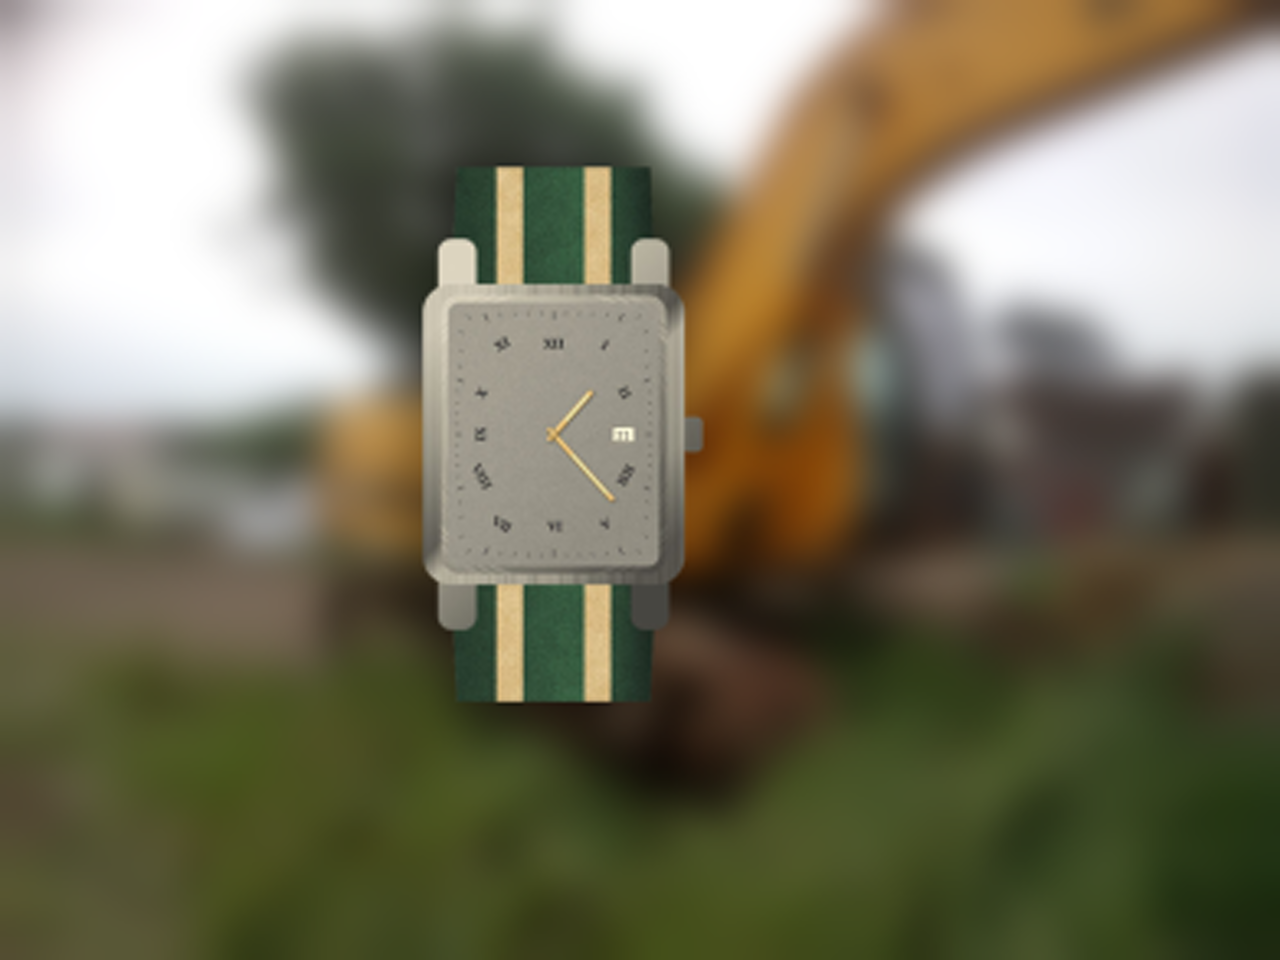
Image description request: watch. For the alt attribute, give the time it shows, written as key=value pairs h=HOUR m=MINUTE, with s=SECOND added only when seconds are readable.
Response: h=1 m=23
